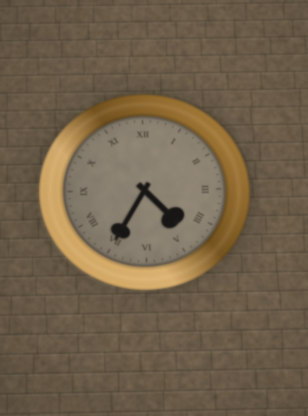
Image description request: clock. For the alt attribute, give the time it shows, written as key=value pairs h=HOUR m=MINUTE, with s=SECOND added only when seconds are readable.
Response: h=4 m=35
